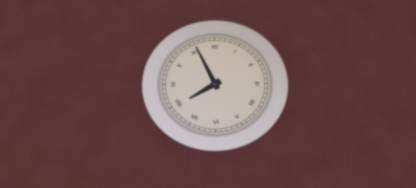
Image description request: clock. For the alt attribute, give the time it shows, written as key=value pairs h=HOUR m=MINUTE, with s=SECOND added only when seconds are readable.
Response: h=7 m=56
